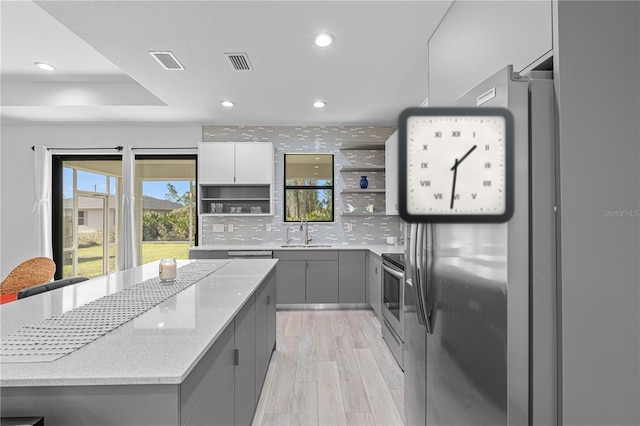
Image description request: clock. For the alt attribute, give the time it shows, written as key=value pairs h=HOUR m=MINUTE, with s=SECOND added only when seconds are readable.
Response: h=1 m=31
